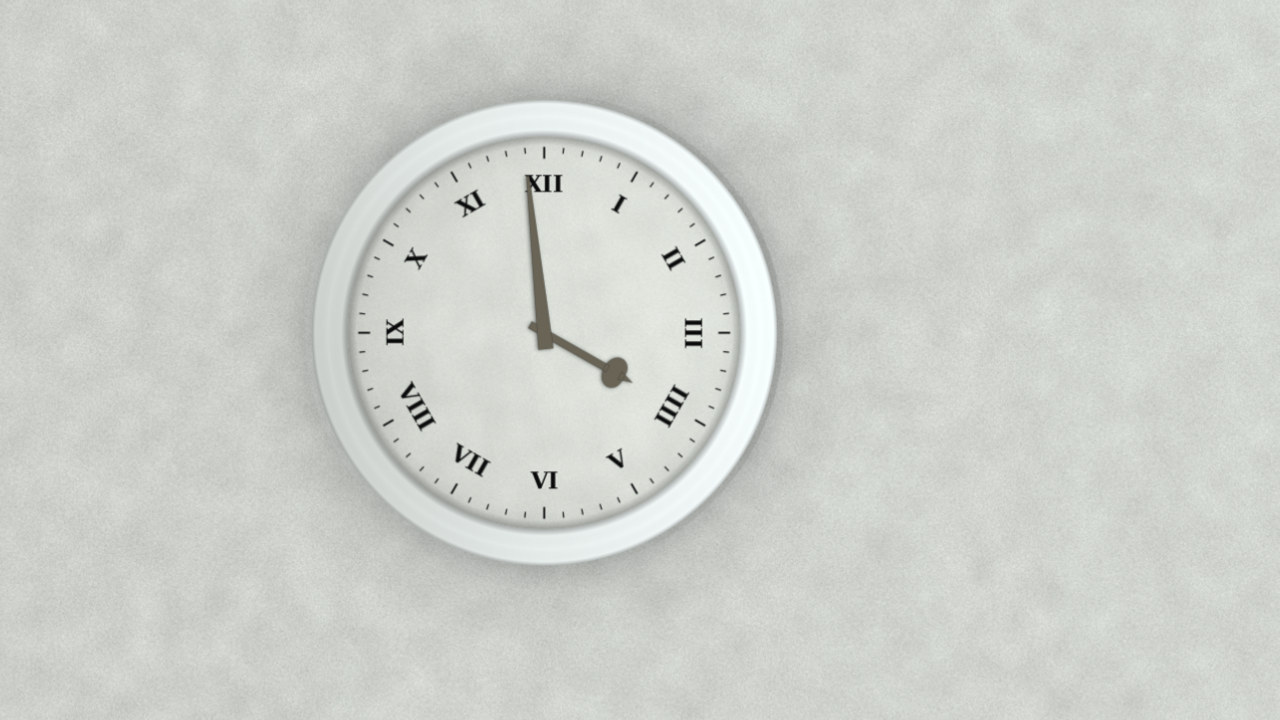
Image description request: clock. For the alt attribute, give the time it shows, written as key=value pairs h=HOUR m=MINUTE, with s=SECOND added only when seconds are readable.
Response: h=3 m=59
